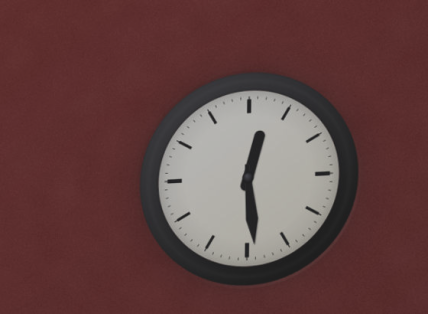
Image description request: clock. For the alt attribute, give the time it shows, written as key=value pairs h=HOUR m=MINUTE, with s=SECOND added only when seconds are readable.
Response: h=12 m=29
